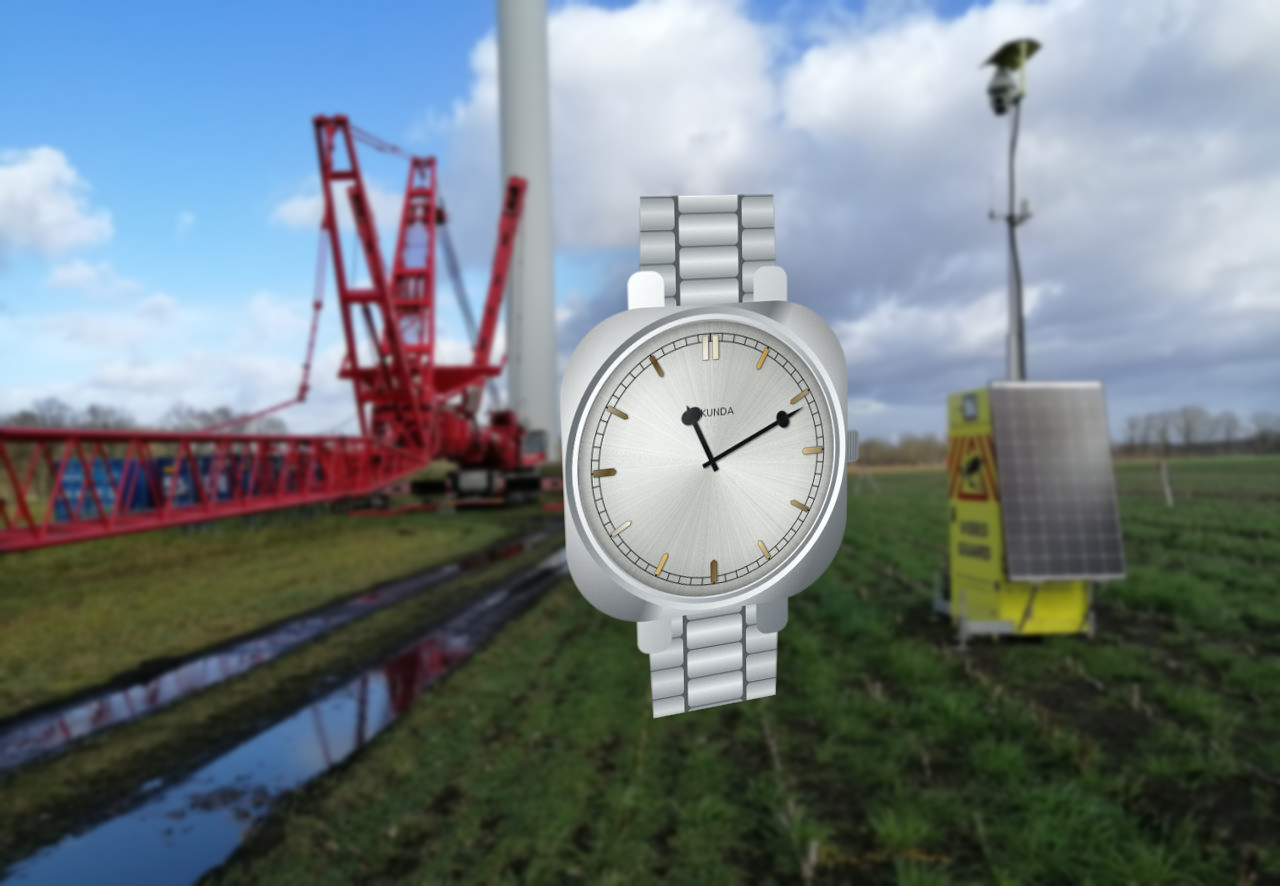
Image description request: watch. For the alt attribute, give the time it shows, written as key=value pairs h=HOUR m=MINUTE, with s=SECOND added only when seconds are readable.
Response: h=11 m=11
